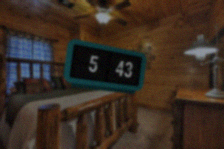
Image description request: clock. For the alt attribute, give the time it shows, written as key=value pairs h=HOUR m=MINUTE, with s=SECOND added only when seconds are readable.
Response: h=5 m=43
